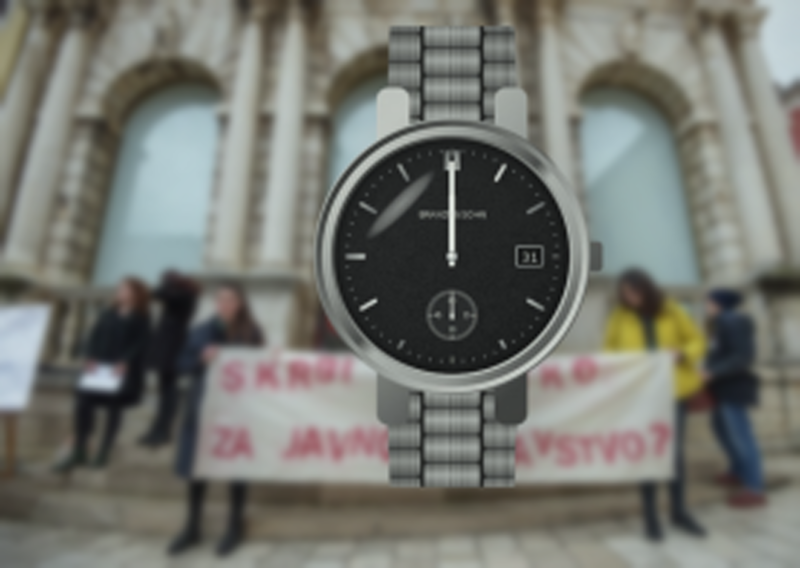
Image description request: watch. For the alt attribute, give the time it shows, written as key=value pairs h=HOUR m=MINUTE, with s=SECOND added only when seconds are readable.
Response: h=12 m=0
